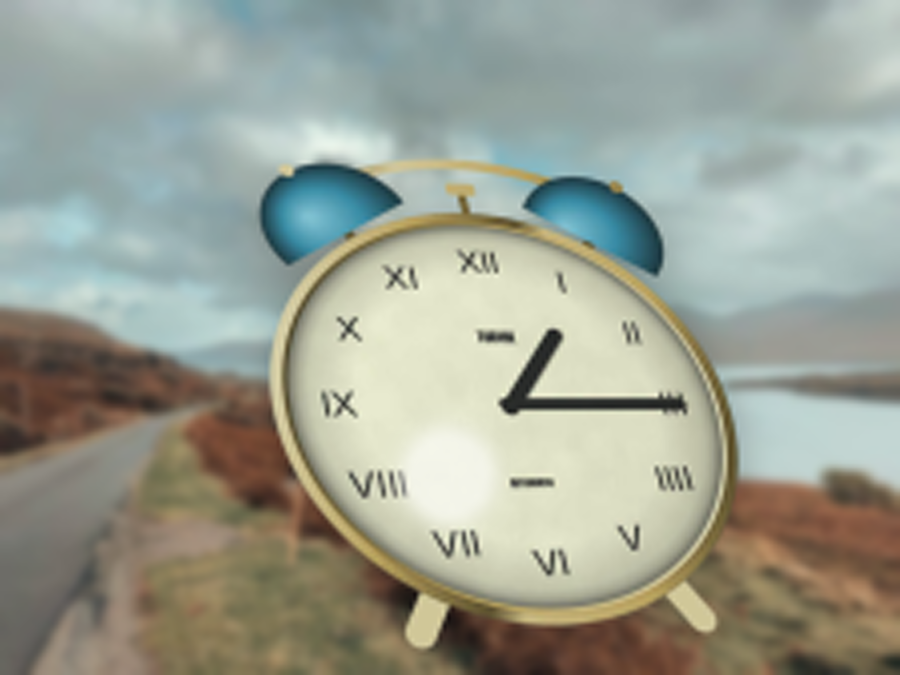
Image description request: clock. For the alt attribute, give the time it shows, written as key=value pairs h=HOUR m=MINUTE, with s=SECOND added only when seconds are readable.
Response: h=1 m=15
